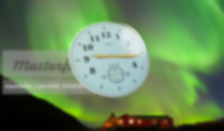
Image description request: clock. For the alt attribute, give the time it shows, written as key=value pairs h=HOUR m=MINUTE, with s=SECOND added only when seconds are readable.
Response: h=9 m=16
